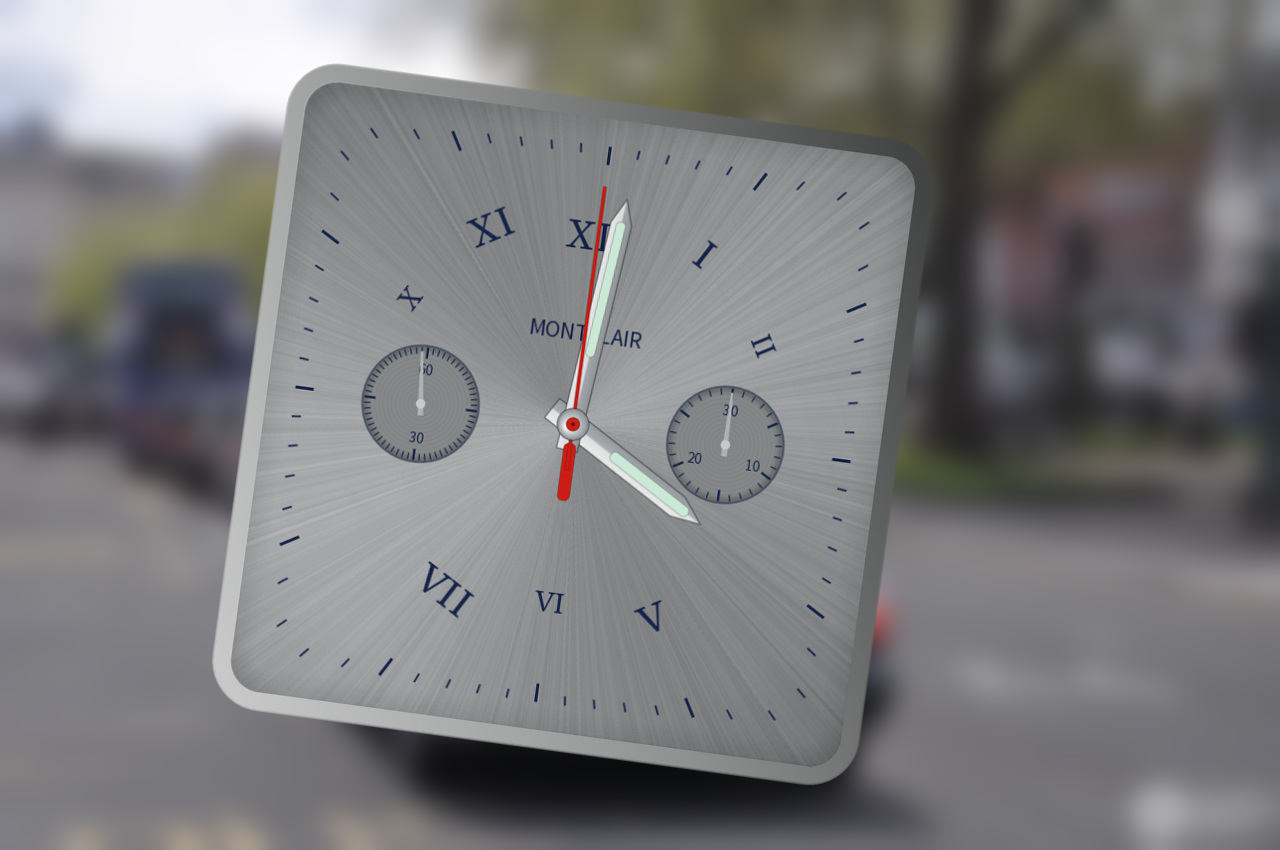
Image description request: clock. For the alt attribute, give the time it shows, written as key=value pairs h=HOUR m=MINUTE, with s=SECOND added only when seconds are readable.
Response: h=4 m=0 s=59
